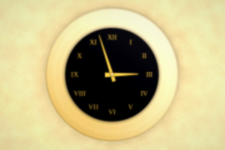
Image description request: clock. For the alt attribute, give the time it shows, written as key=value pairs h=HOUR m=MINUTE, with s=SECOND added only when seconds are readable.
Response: h=2 m=57
